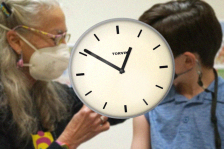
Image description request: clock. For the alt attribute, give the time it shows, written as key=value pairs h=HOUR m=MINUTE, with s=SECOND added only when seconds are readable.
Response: h=12 m=51
